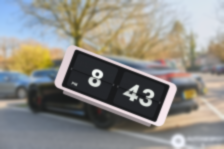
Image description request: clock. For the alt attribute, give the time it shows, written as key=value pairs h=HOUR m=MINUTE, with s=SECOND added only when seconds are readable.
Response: h=8 m=43
